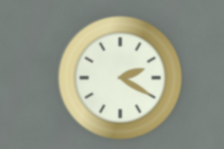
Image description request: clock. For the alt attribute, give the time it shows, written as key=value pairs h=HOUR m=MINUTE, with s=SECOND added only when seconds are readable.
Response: h=2 m=20
